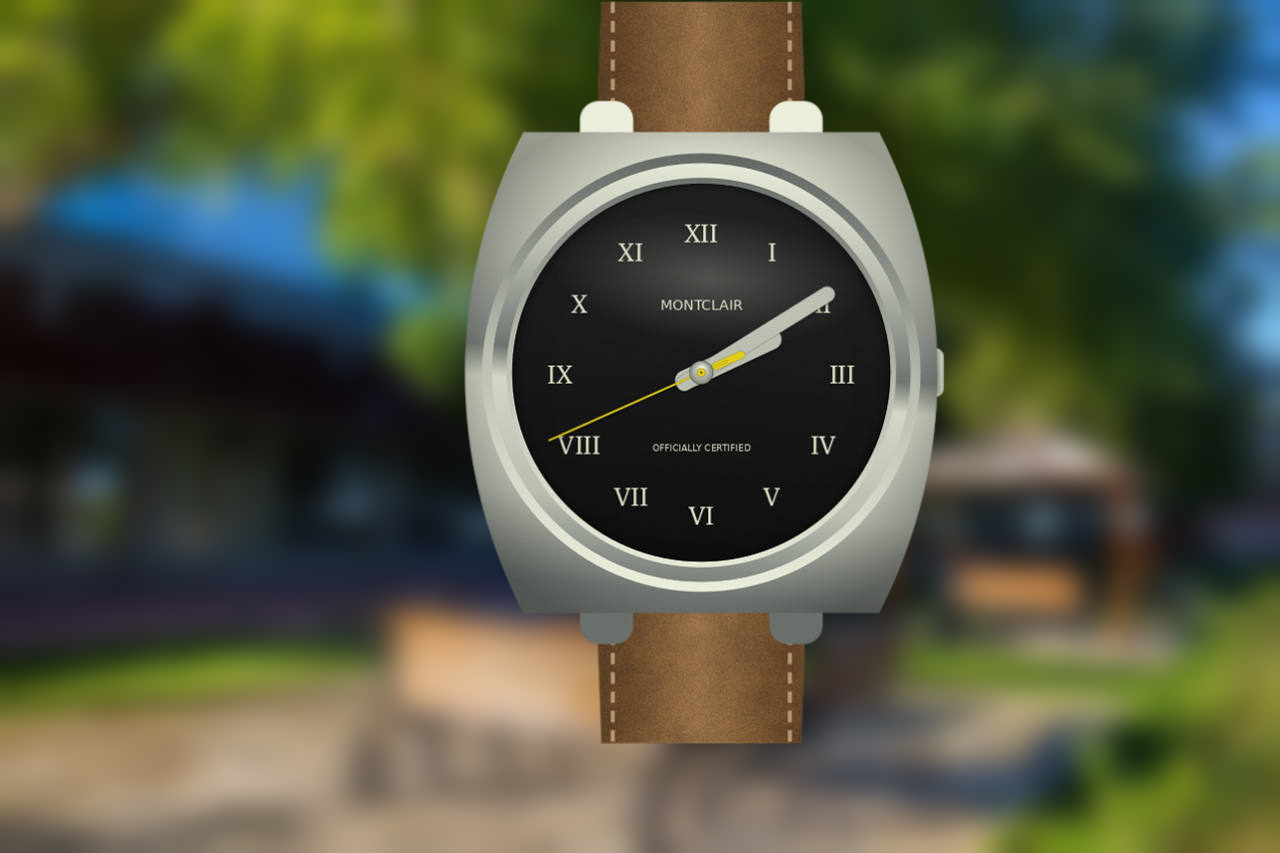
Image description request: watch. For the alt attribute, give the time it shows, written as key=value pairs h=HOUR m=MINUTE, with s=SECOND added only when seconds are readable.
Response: h=2 m=9 s=41
